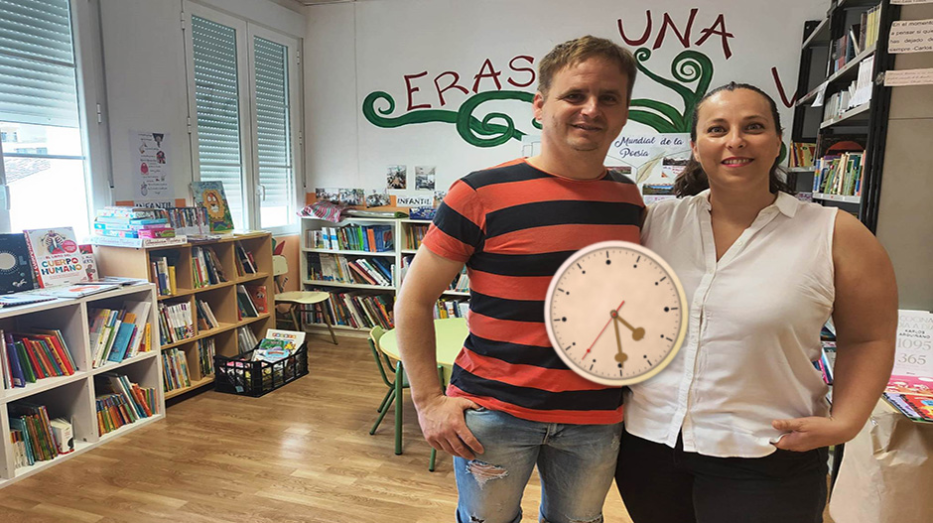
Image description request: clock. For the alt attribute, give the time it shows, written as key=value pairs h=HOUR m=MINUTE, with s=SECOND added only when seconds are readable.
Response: h=4 m=29 s=37
